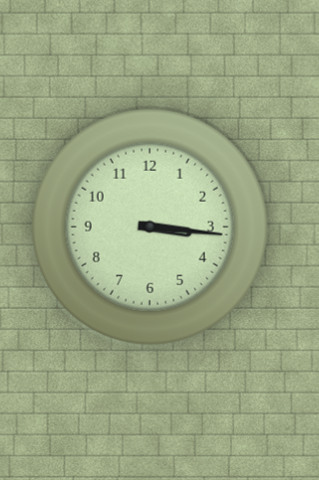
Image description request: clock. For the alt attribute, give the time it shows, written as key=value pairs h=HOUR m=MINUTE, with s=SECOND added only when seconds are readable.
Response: h=3 m=16
